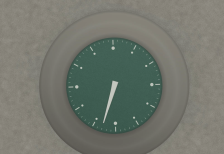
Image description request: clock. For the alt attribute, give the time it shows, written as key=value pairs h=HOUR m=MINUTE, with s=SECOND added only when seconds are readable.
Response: h=6 m=33
